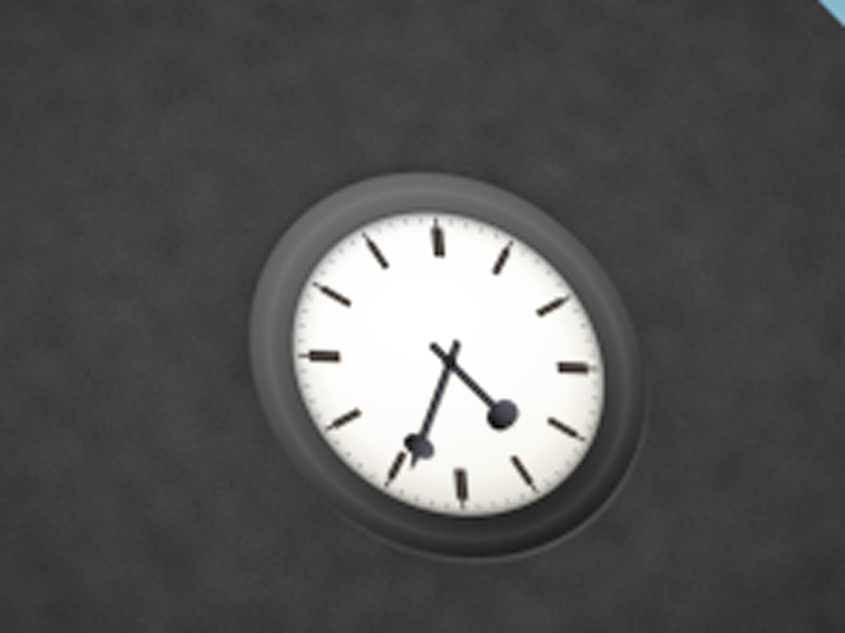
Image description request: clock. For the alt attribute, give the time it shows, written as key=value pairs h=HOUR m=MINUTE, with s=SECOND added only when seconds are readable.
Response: h=4 m=34
